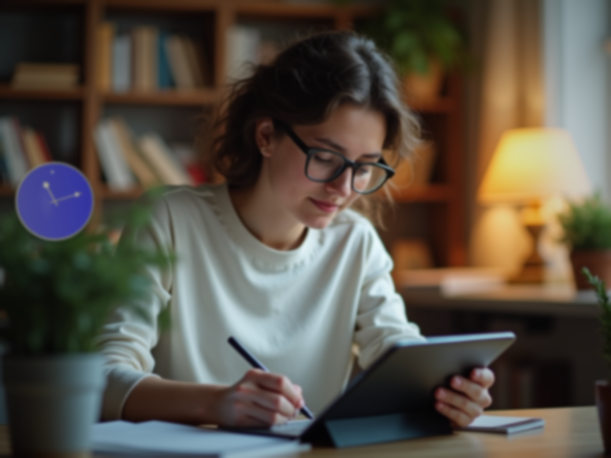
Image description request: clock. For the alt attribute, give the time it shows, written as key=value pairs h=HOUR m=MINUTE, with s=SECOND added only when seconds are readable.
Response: h=11 m=13
